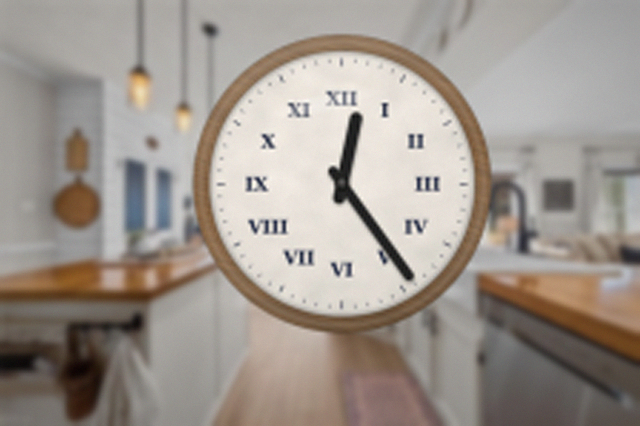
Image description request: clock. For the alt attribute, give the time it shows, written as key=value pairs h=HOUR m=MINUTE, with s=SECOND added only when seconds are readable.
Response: h=12 m=24
